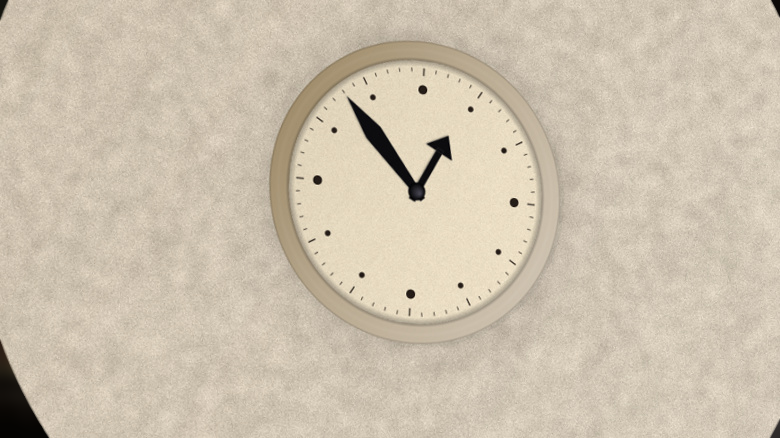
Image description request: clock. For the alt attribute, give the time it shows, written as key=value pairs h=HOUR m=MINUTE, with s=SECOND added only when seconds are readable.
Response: h=12 m=53
